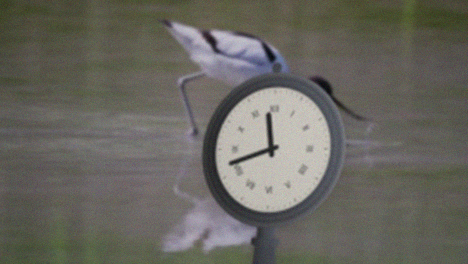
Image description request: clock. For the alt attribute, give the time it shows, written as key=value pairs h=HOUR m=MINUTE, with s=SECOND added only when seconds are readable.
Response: h=11 m=42
